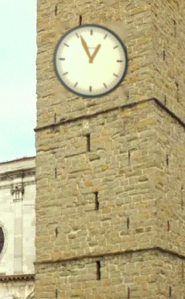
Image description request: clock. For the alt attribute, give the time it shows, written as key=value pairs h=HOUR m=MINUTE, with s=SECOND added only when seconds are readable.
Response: h=12 m=56
